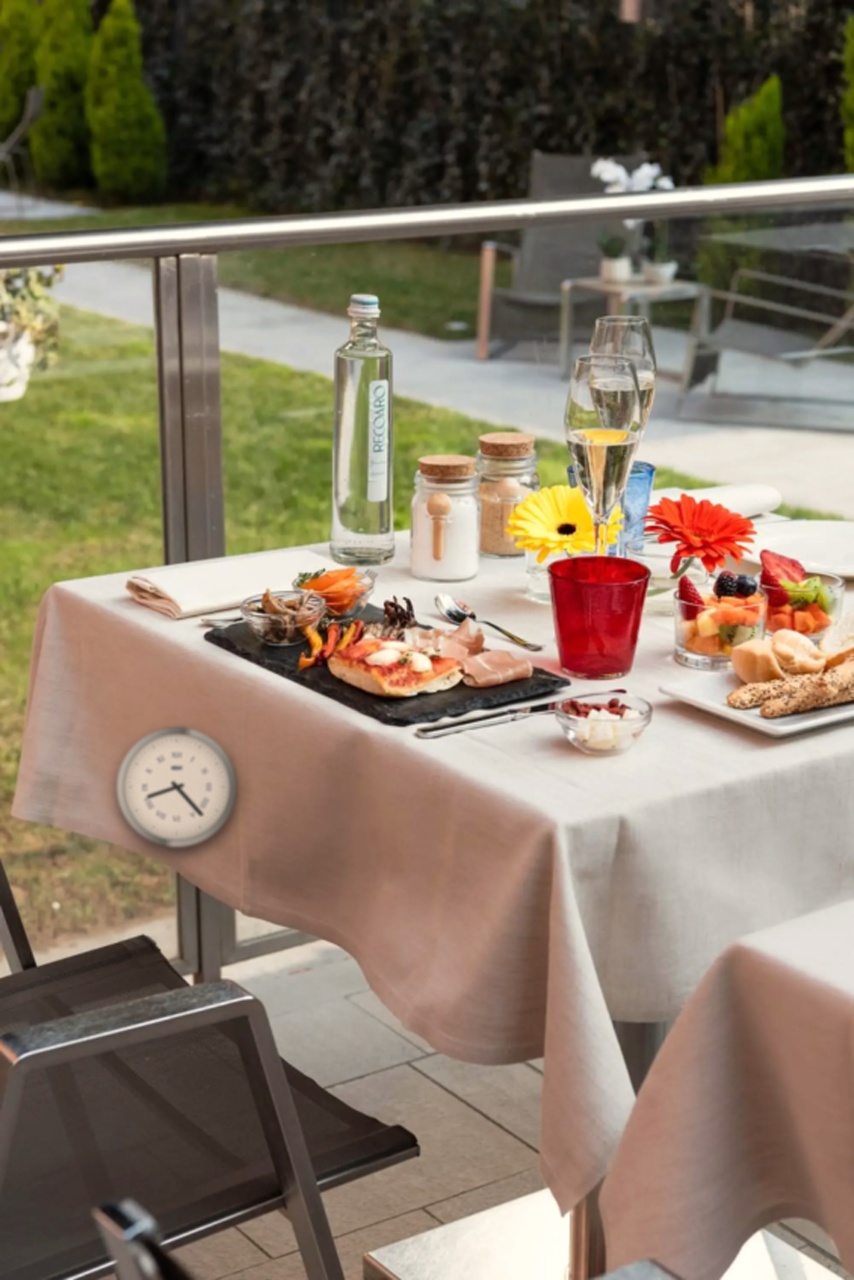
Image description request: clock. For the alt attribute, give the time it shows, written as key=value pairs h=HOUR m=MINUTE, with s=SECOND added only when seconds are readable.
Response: h=8 m=23
